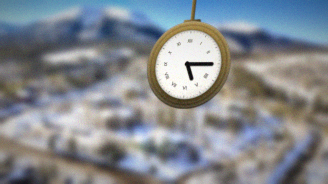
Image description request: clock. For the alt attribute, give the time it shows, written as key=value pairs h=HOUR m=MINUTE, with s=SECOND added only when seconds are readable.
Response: h=5 m=15
